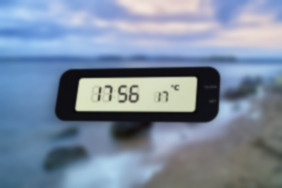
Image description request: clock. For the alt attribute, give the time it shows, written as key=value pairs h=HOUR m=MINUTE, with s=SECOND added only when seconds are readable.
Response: h=17 m=56
